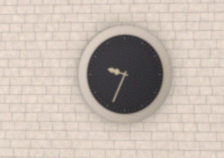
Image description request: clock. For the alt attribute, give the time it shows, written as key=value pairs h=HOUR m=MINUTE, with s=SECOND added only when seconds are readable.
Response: h=9 m=34
